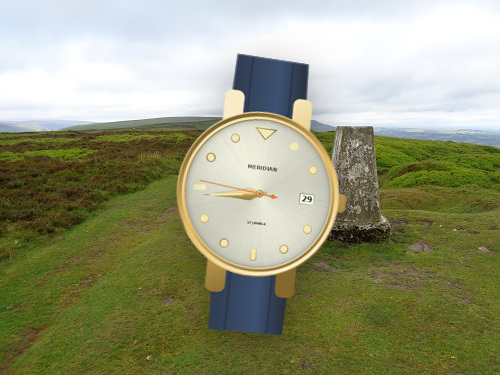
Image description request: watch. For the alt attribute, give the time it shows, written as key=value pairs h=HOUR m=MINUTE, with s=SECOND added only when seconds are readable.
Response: h=8 m=43 s=46
